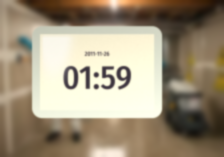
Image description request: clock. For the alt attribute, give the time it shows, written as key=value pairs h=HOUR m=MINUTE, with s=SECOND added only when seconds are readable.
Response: h=1 m=59
